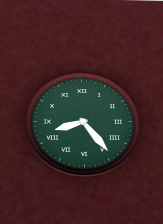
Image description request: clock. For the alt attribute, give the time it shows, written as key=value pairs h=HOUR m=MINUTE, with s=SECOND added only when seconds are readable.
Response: h=8 m=24
